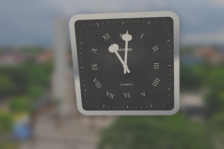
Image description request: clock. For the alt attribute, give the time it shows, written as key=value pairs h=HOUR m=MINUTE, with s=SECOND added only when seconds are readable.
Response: h=11 m=1
